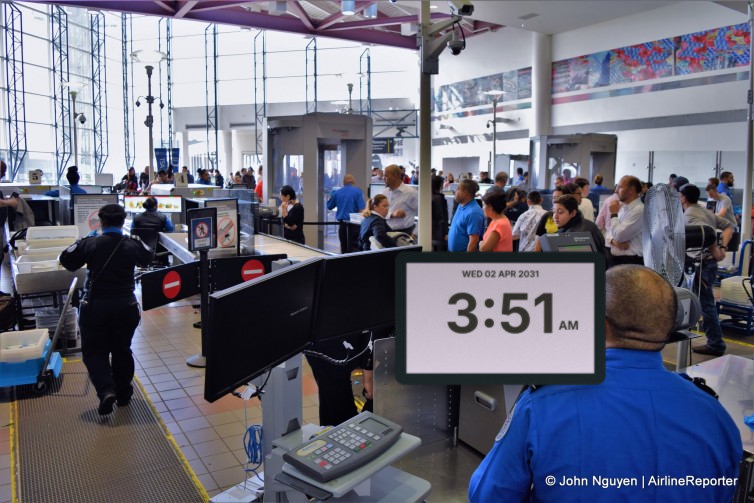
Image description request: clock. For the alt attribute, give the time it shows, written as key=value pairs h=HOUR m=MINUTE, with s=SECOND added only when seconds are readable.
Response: h=3 m=51
